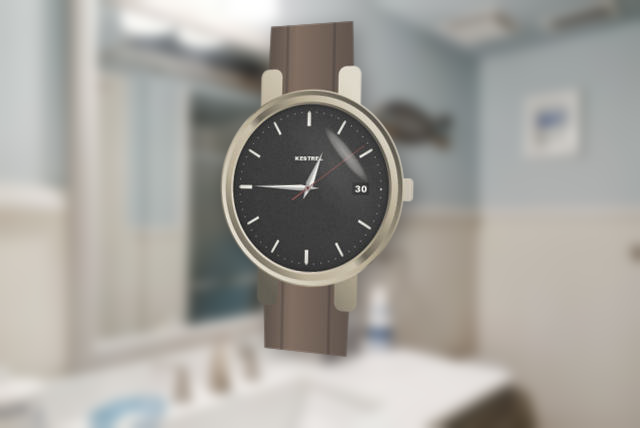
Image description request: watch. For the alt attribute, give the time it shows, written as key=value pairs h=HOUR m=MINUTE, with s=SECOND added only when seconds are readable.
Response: h=12 m=45 s=9
